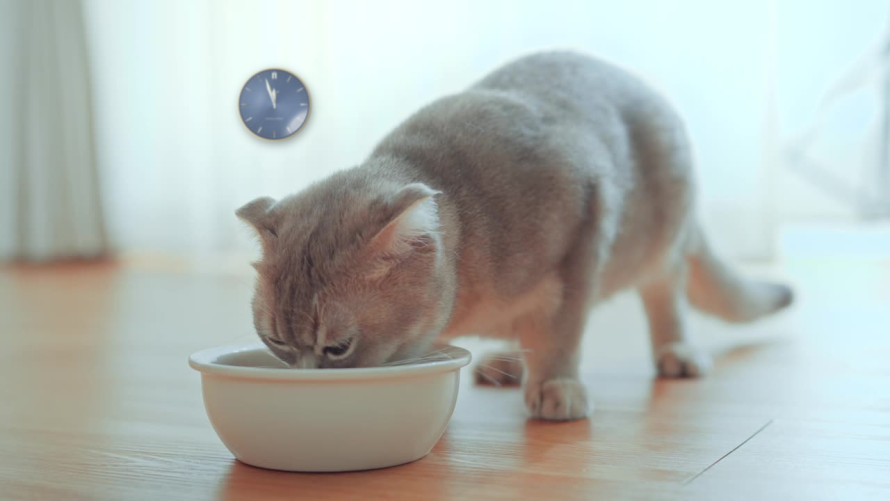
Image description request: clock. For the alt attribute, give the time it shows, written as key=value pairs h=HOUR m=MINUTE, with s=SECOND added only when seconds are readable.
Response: h=11 m=57
